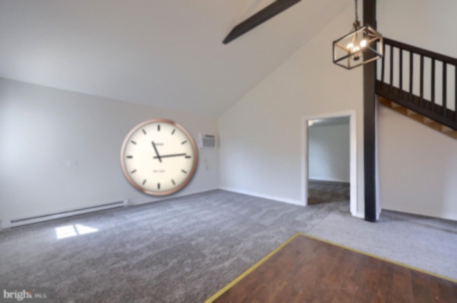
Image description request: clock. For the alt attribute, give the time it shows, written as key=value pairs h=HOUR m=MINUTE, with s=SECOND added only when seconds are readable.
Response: h=11 m=14
